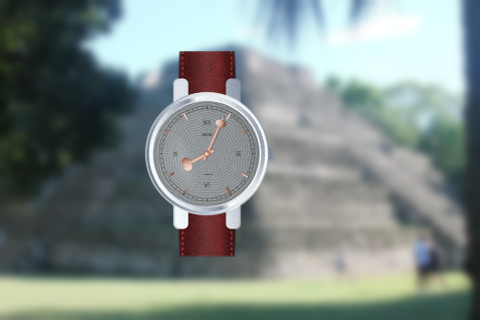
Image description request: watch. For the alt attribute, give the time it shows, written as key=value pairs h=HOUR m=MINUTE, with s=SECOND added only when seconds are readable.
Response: h=8 m=4
